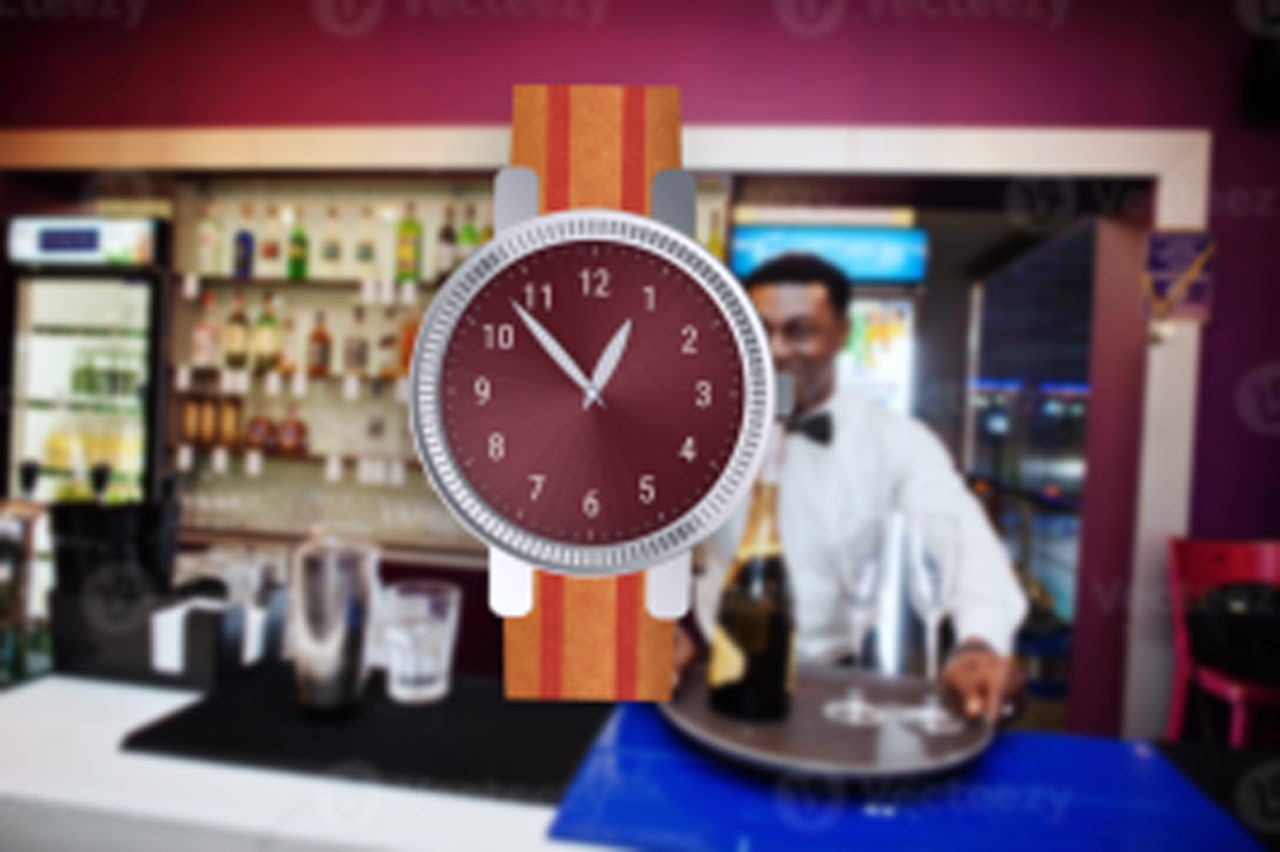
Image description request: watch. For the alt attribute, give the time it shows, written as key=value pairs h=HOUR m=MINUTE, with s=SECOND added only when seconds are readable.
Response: h=12 m=53
